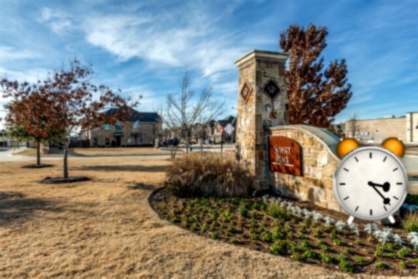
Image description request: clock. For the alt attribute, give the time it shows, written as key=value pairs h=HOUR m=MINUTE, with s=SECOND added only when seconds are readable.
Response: h=3 m=23
